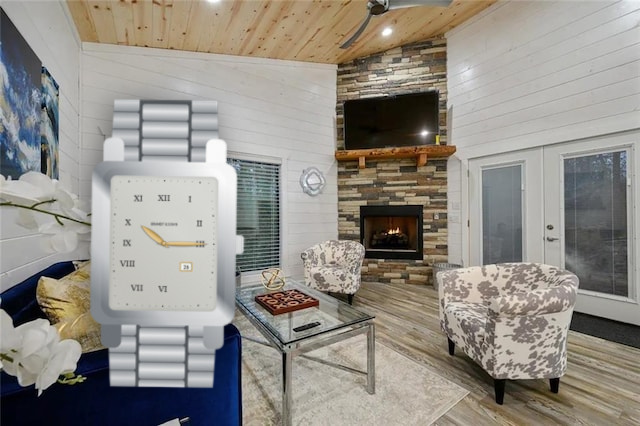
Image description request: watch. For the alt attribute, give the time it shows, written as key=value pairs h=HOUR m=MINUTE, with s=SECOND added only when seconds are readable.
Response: h=10 m=15
